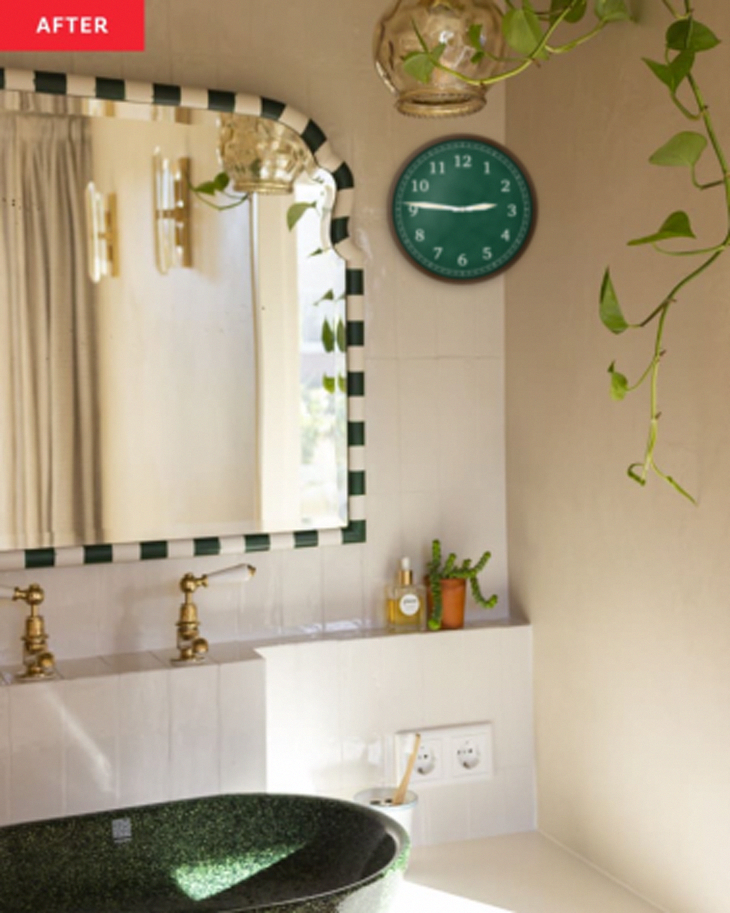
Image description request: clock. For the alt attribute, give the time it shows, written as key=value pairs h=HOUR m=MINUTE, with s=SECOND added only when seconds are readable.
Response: h=2 m=46
